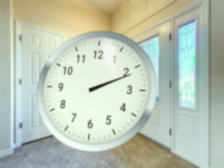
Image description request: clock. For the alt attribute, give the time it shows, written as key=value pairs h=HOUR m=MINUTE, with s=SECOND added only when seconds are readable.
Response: h=2 m=11
